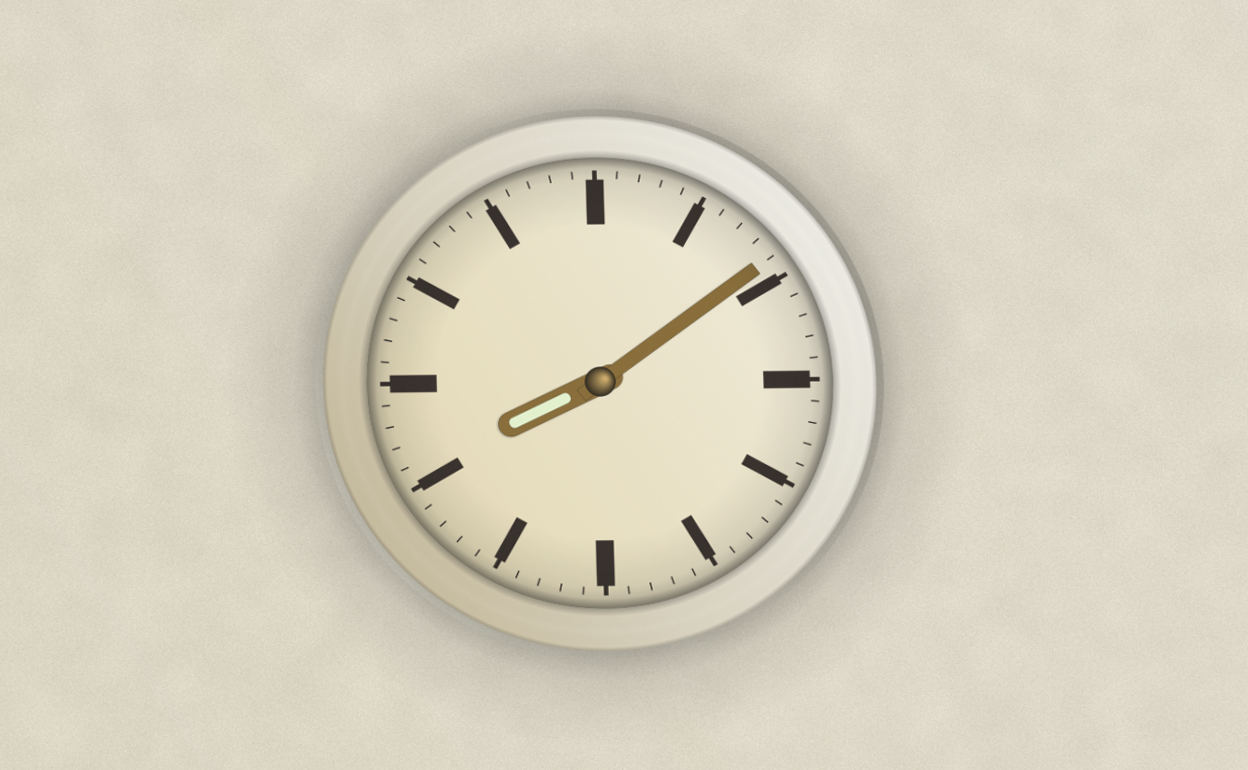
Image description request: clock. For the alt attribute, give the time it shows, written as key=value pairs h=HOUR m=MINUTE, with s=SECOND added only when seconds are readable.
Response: h=8 m=9
